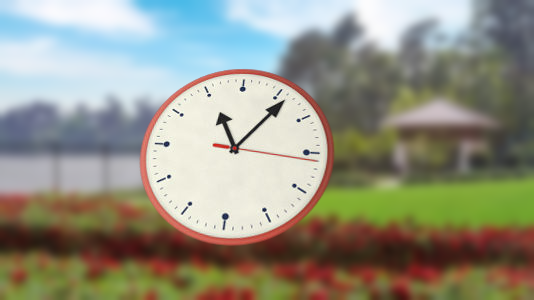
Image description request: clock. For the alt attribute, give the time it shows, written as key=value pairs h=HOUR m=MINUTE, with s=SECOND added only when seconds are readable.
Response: h=11 m=6 s=16
